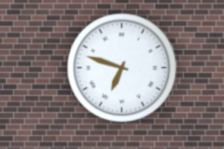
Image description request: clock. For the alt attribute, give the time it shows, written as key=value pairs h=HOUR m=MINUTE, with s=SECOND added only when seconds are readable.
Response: h=6 m=48
